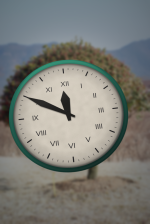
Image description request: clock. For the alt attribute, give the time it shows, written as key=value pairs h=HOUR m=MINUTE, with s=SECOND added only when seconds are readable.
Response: h=11 m=50
